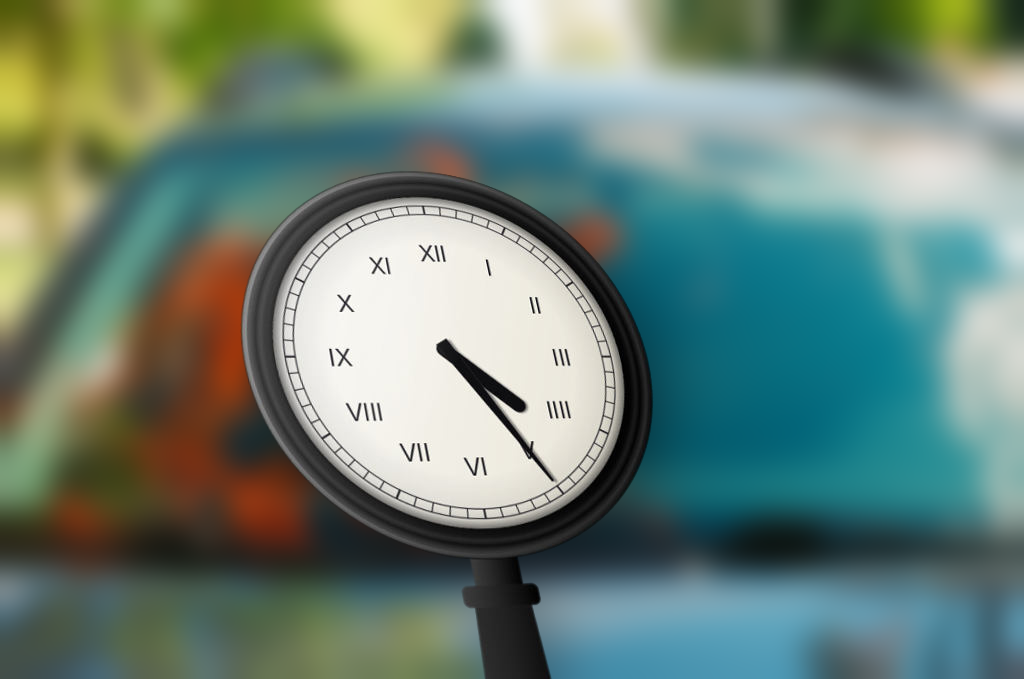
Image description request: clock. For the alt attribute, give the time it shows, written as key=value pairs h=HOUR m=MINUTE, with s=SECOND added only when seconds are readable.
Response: h=4 m=25
